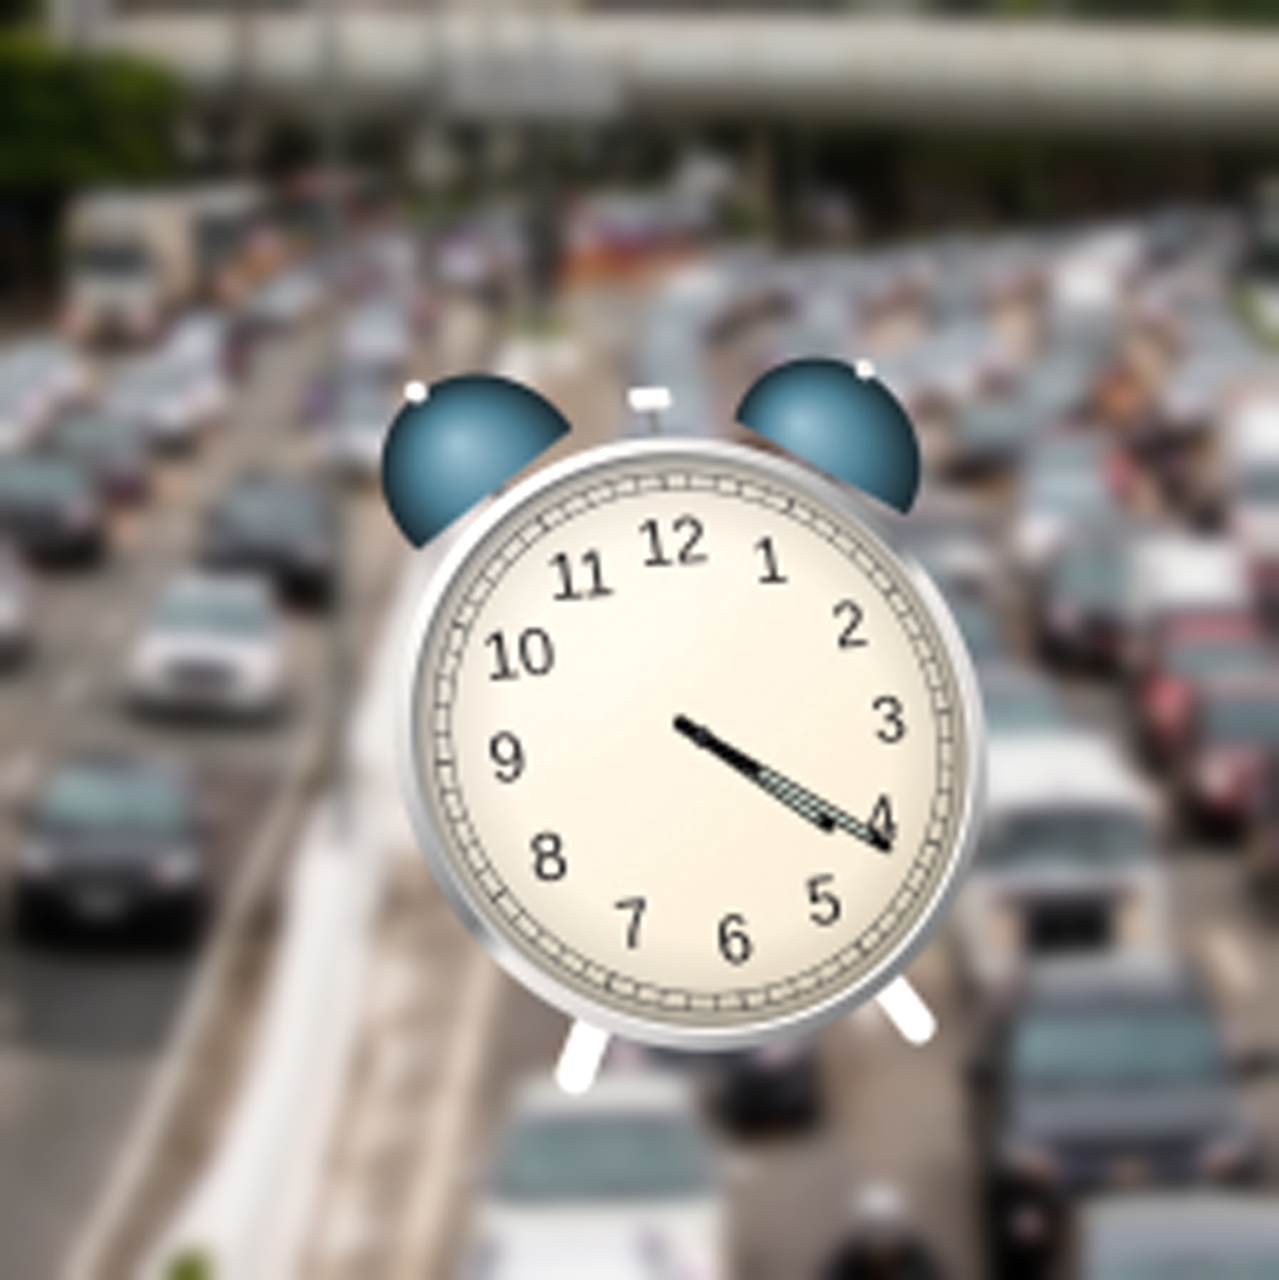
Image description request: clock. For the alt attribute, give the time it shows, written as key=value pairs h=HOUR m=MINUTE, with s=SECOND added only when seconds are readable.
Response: h=4 m=21
